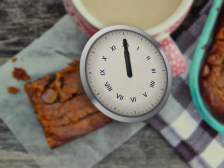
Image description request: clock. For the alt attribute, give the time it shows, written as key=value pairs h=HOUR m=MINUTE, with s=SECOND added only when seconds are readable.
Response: h=12 m=0
